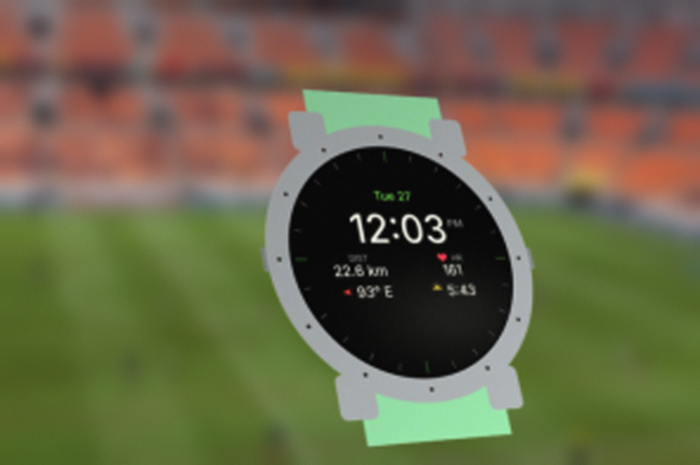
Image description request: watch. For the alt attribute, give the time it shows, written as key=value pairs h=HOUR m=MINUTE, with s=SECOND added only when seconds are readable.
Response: h=12 m=3
